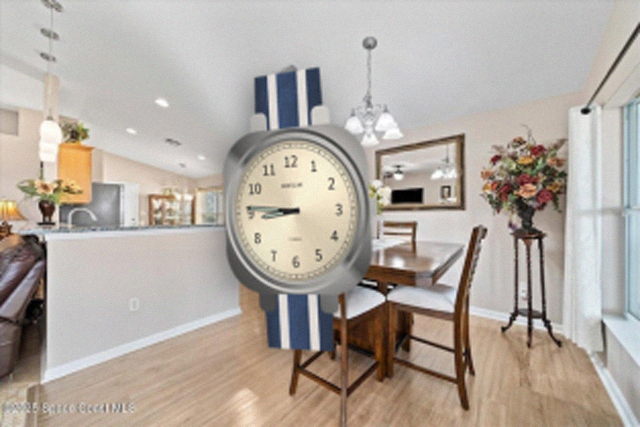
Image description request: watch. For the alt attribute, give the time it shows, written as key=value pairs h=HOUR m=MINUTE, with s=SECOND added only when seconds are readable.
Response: h=8 m=46
